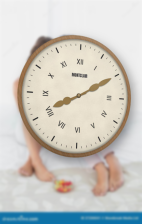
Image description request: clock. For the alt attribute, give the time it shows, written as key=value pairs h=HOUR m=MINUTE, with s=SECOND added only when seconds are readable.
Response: h=8 m=10
